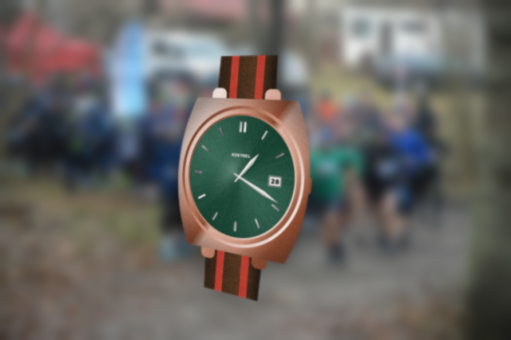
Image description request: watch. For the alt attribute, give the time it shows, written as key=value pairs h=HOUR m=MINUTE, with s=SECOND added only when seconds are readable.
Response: h=1 m=19
